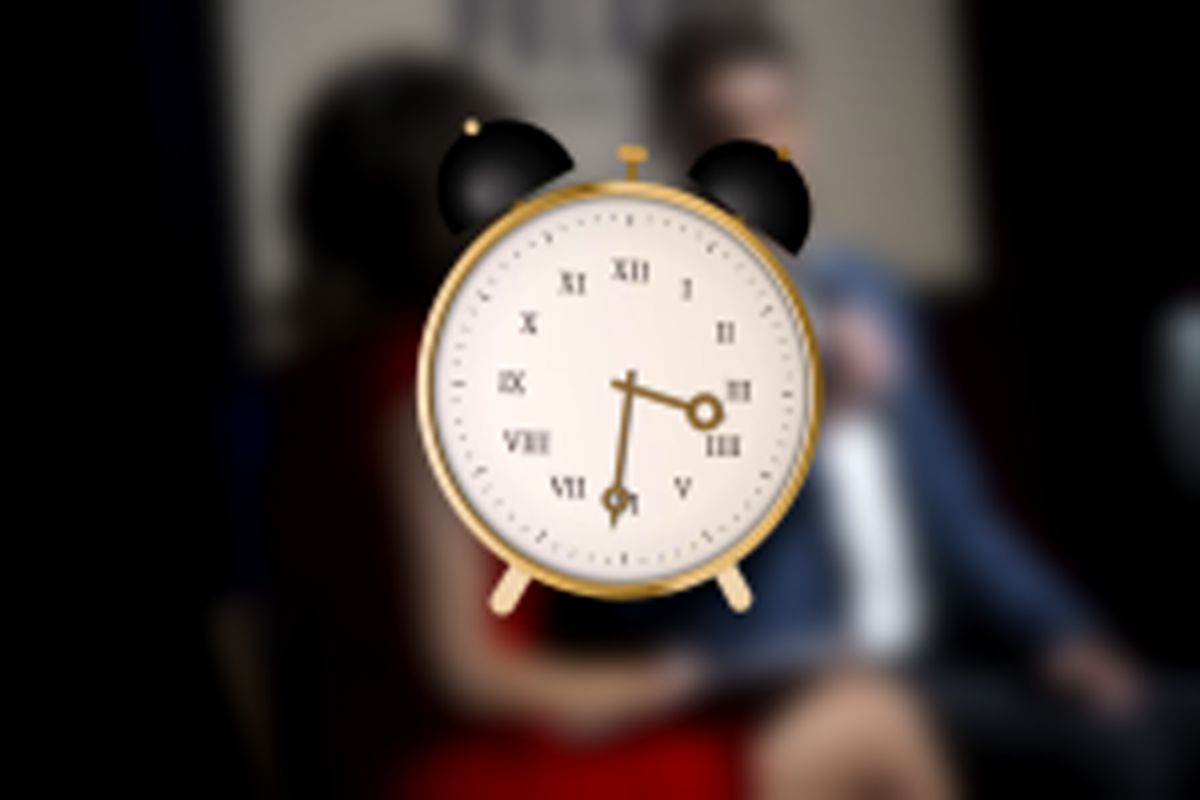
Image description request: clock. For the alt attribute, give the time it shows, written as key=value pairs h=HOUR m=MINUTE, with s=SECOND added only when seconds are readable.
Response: h=3 m=31
